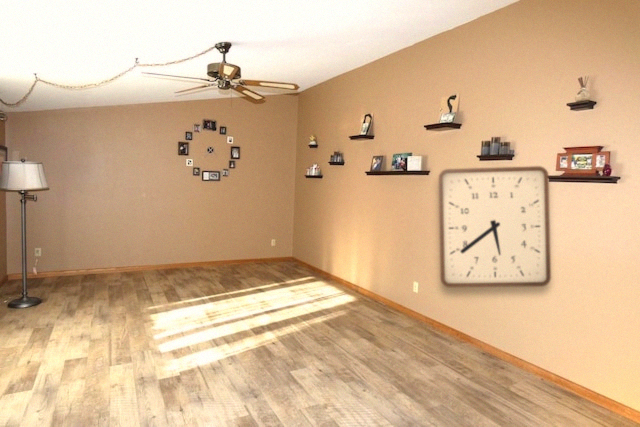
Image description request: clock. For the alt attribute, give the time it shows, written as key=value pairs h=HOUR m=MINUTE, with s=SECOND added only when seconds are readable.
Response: h=5 m=39
